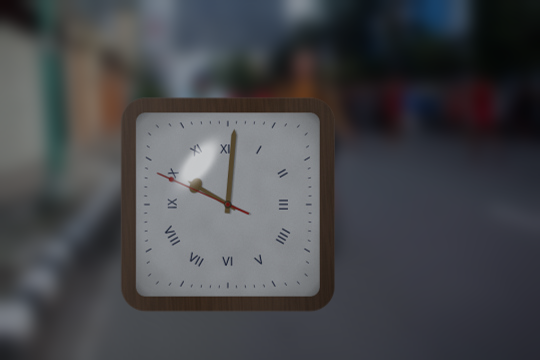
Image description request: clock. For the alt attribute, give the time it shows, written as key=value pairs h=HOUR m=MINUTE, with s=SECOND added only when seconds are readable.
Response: h=10 m=0 s=49
